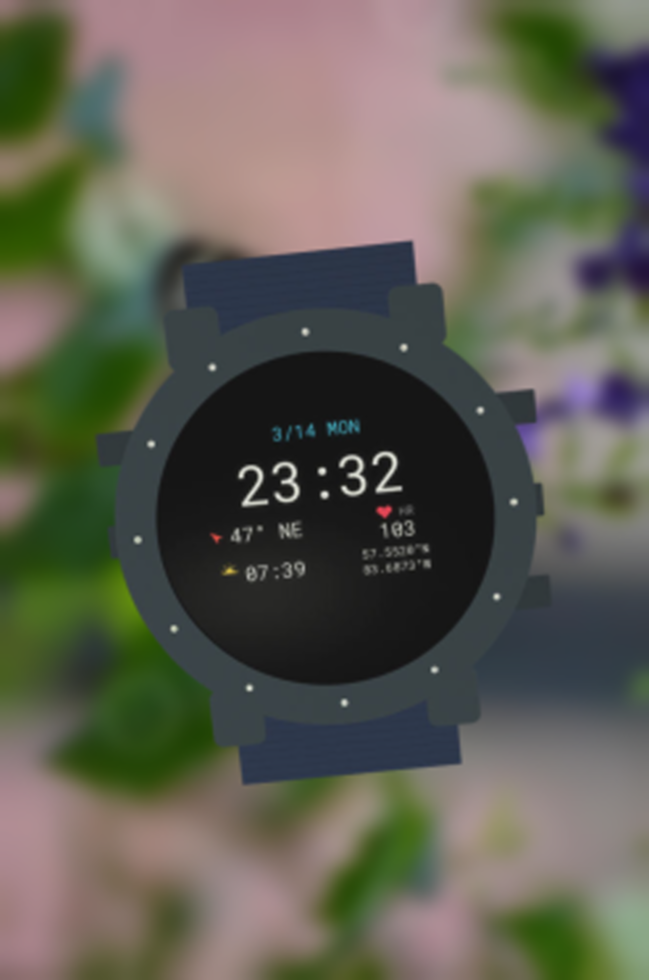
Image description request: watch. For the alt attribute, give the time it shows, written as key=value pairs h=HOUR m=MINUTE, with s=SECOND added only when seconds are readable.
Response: h=23 m=32
